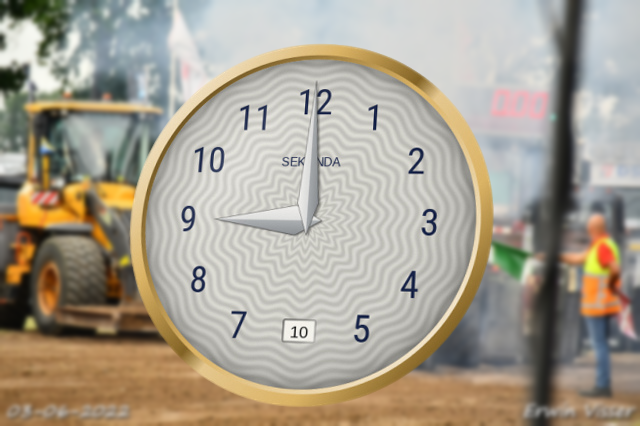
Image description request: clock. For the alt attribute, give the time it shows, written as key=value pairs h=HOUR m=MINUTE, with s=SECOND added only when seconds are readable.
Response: h=9 m=0
